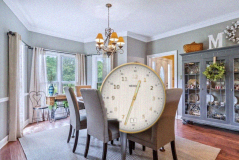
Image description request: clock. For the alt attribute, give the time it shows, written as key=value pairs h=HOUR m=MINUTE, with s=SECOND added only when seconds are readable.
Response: h=12 m=33
